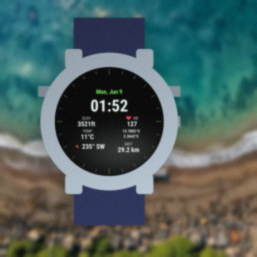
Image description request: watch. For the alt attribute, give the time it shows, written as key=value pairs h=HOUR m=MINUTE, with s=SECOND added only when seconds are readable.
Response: h=1 m=52
